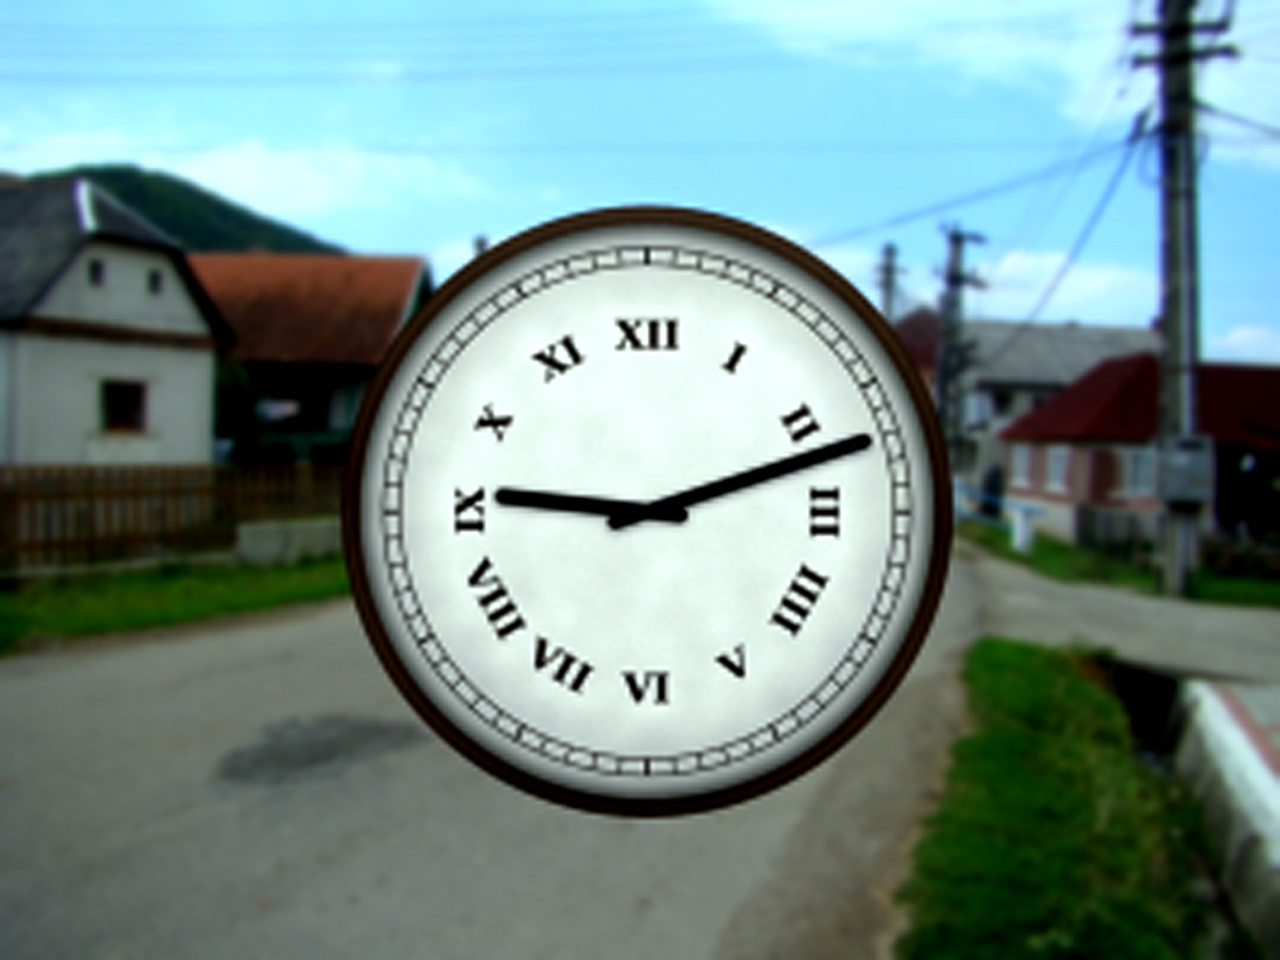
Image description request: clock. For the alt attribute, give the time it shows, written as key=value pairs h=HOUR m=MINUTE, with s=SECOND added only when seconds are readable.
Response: h=9 m=12
